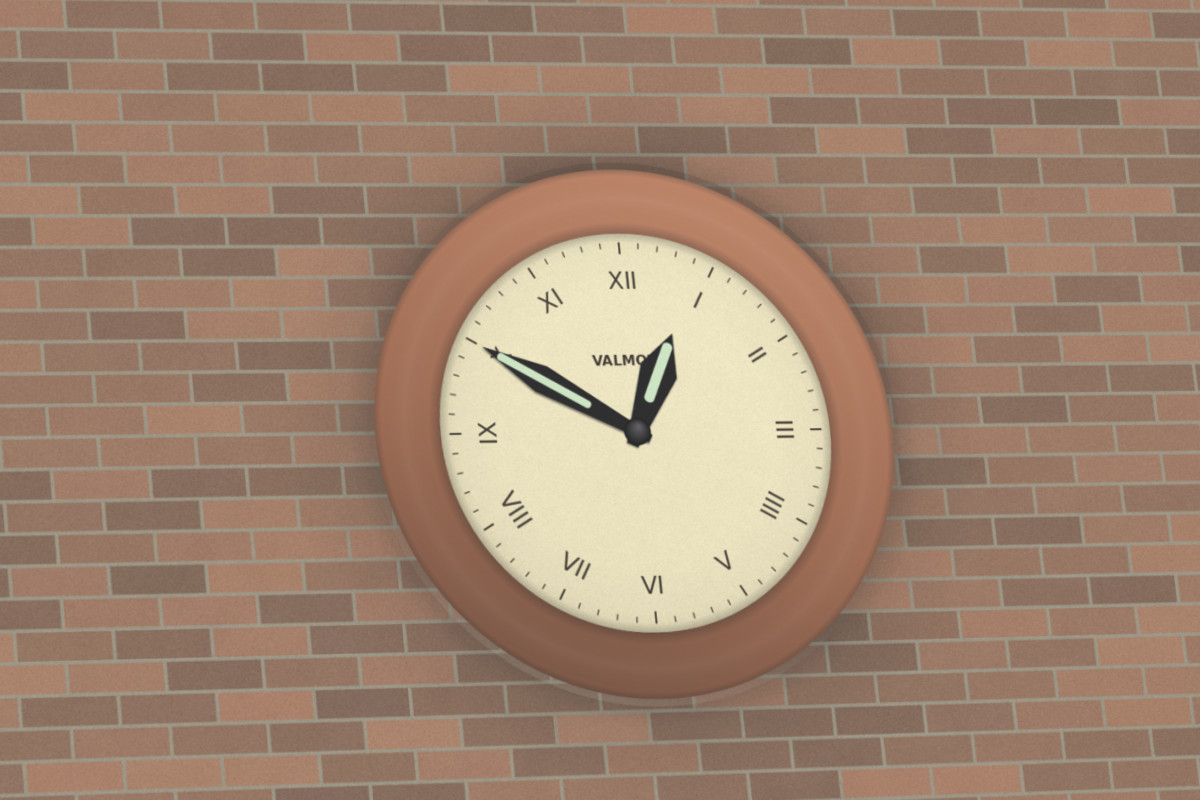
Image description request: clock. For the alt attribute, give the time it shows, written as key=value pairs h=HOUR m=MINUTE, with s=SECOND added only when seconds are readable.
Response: h=12 m=50
